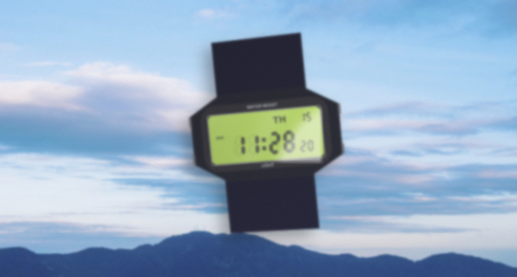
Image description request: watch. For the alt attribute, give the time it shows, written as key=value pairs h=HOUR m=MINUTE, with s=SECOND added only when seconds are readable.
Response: h=11 m=28 s=20
